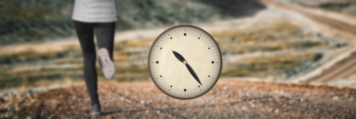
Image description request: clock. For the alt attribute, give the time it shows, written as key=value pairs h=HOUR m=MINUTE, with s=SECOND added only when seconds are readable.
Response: h=10 m=24
